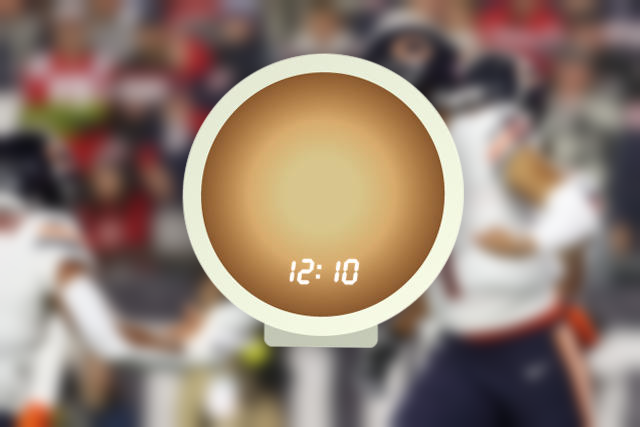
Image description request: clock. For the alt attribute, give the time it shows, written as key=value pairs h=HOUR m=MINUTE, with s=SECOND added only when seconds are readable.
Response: h=12 m=10
